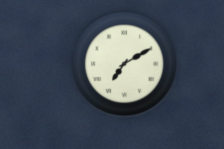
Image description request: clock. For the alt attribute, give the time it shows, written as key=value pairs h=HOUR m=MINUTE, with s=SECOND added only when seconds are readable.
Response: h=7 m=10
